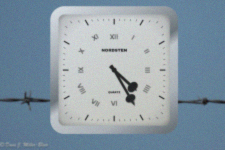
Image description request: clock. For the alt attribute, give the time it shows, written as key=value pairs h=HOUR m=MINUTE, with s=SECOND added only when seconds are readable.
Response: h=4 m=25
